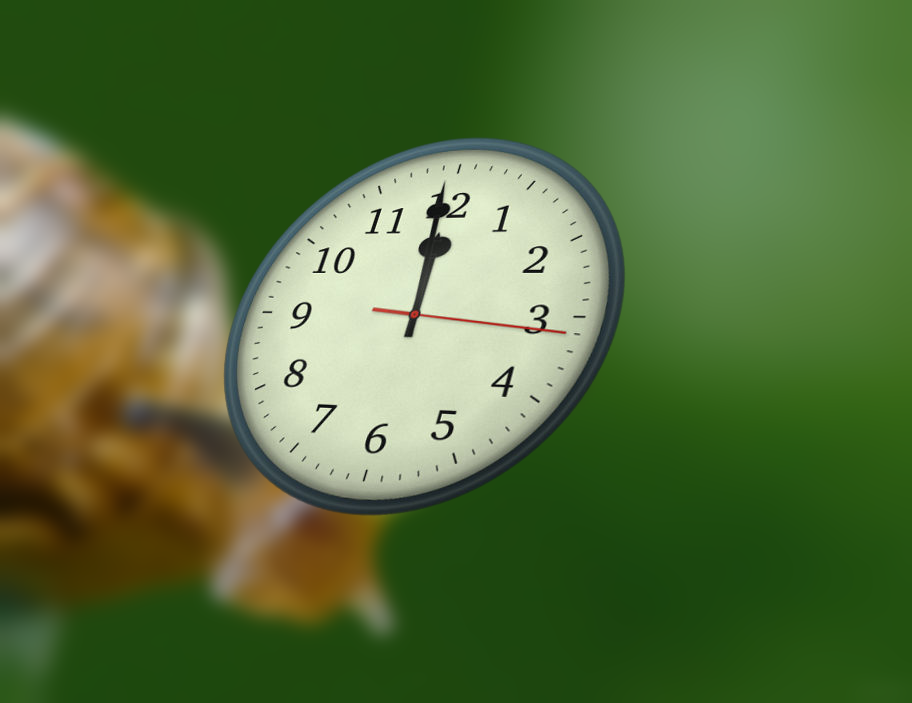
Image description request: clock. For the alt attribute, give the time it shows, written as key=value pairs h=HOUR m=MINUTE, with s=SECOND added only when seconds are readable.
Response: h=11 m=59 s=16
